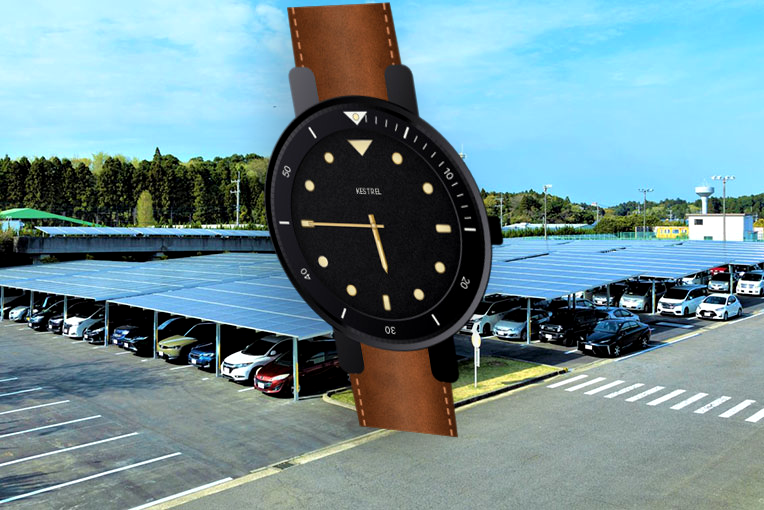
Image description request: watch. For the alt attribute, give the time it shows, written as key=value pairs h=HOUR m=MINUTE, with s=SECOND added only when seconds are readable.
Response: h=5 m=45
